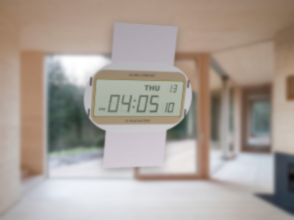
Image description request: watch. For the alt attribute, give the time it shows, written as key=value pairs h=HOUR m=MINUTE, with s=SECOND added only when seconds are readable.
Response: h=4 m=5 s=10
